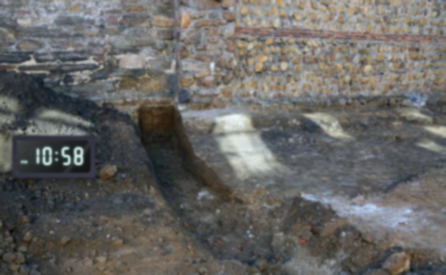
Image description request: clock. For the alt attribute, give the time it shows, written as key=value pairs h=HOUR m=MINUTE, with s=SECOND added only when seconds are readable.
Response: h=10 m=58
